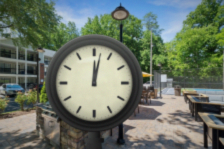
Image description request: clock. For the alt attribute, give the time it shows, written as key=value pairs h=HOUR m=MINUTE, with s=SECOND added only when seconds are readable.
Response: h=12 m=2
